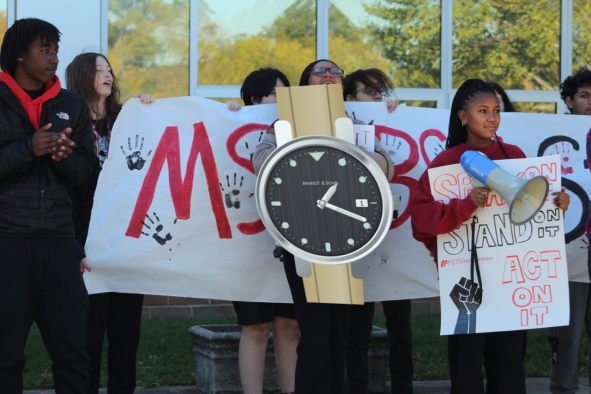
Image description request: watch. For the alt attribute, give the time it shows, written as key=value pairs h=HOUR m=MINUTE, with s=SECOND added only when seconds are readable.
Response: h=1 m=19
